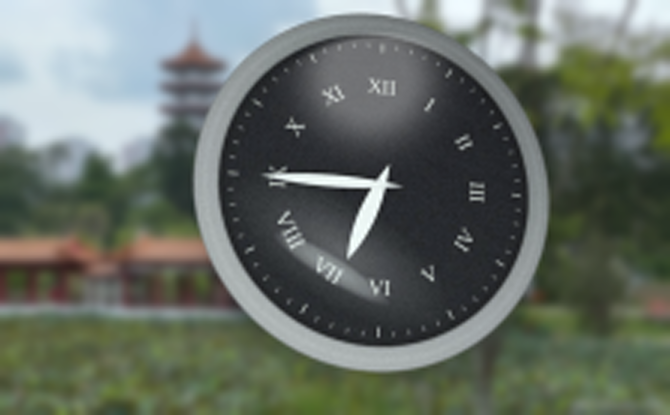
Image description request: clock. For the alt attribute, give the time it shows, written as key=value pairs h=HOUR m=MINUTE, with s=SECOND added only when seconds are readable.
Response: h=6 m=45
